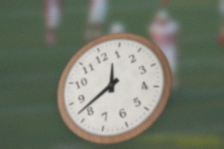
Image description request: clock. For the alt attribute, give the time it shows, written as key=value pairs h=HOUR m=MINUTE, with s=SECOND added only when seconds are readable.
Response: h=12 m=42
